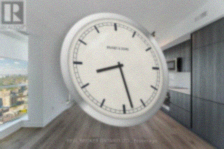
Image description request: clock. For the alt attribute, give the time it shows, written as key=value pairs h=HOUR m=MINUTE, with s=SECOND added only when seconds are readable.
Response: h=8 m=28
